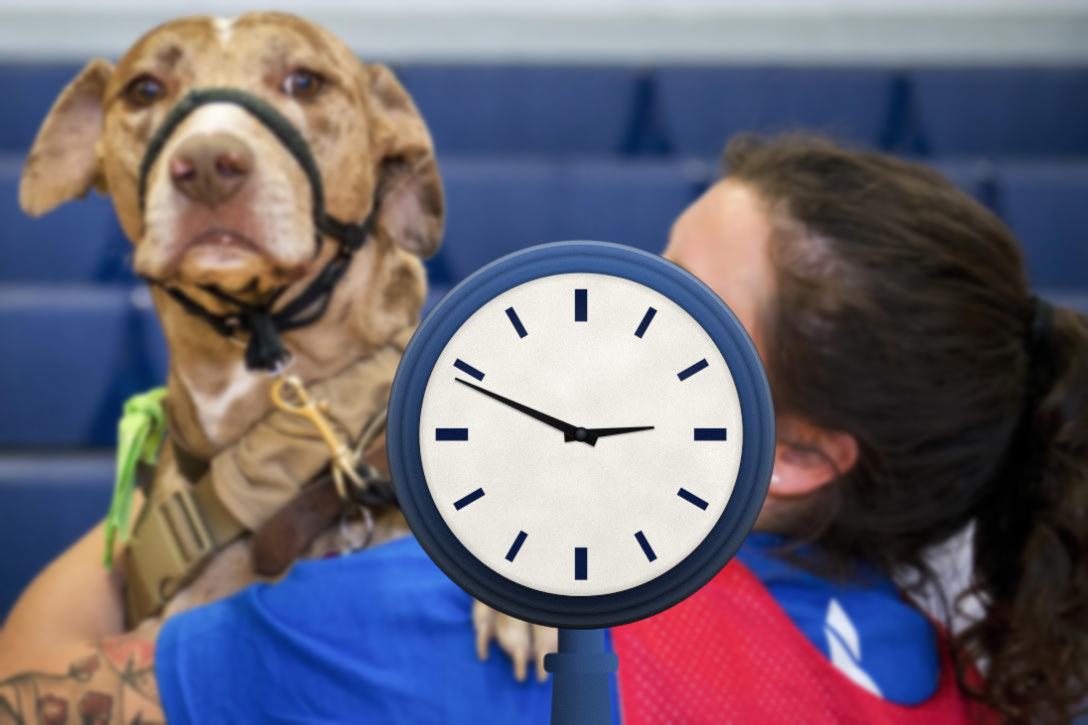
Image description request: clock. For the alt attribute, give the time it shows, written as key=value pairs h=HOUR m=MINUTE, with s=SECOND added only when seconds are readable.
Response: h=2 m=49
